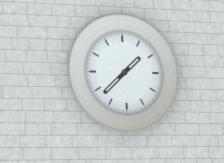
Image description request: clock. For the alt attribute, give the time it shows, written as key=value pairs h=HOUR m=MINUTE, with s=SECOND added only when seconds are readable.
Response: h=1 m=38
